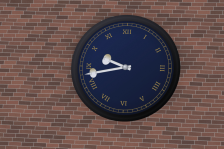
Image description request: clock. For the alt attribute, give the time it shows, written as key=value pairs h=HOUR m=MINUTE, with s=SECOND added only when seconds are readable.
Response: h=9 m=43
